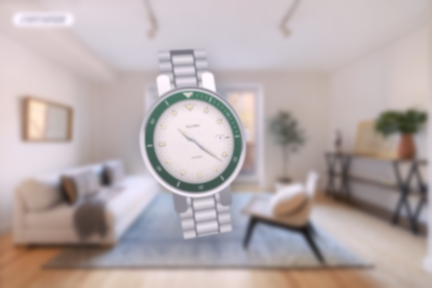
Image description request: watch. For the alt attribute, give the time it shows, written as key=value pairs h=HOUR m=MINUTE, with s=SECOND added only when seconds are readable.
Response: h=10 m=22
